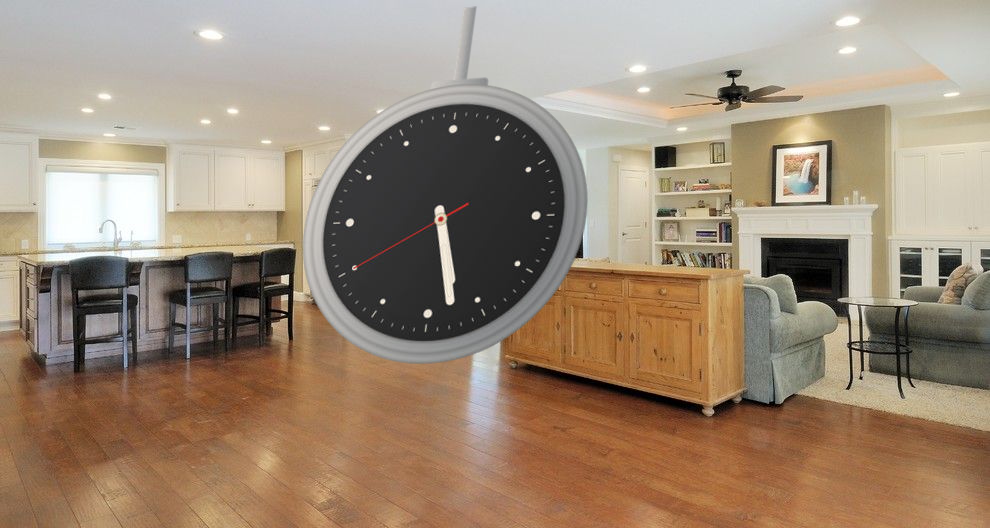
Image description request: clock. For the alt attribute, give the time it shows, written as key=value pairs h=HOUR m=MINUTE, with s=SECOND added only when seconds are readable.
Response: h=5 m=27 s=40
